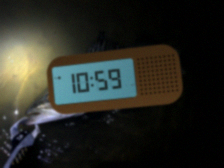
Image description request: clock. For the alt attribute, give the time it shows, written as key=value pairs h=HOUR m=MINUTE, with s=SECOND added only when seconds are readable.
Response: h=10 m=59
